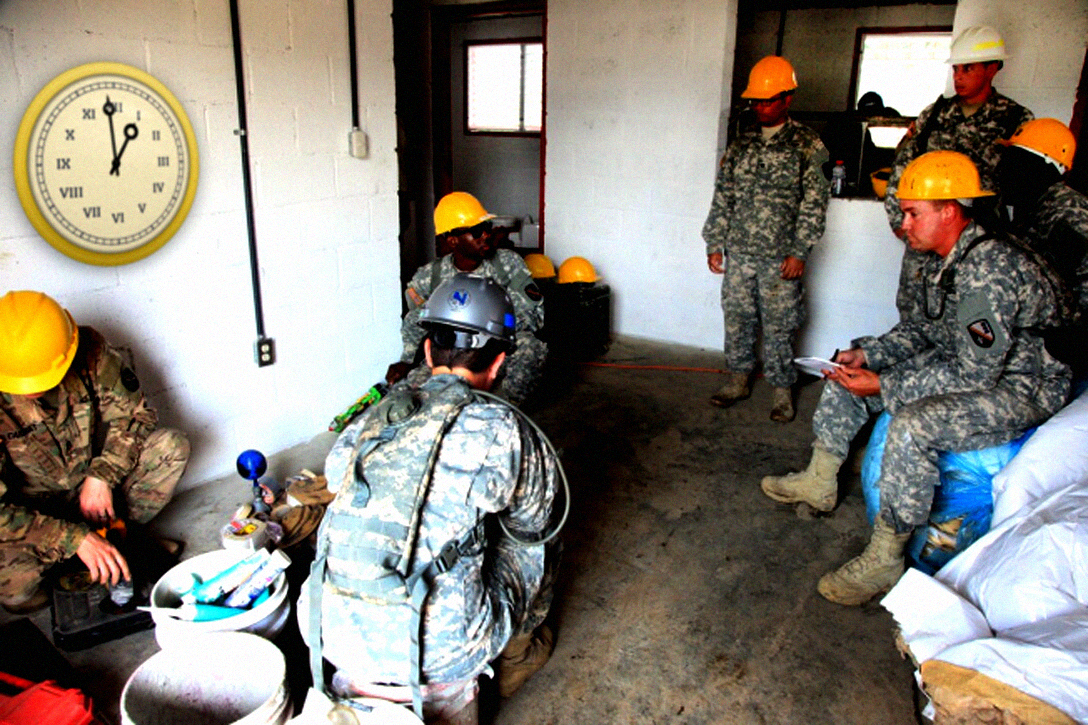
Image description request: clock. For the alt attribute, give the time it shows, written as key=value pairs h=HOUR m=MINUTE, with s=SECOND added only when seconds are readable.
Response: h=12 m=59
